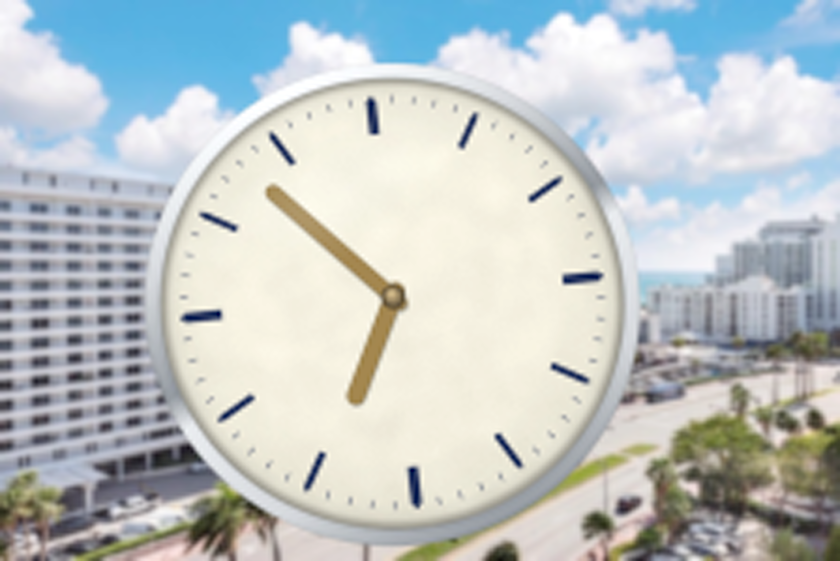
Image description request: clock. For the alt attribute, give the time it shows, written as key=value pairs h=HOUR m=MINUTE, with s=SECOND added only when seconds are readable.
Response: h=6 m=53
